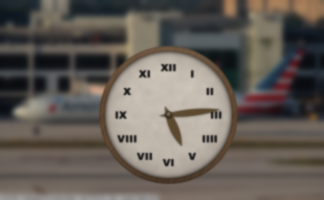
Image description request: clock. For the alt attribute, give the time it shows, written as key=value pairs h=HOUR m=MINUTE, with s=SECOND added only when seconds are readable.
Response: h=5 m=14
